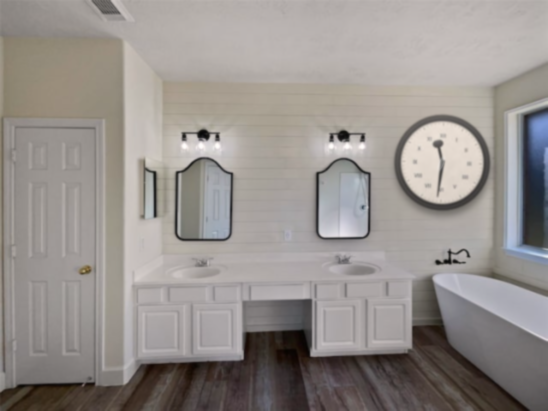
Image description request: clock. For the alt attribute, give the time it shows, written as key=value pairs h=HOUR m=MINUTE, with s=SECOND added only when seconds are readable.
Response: h=11 m=31
